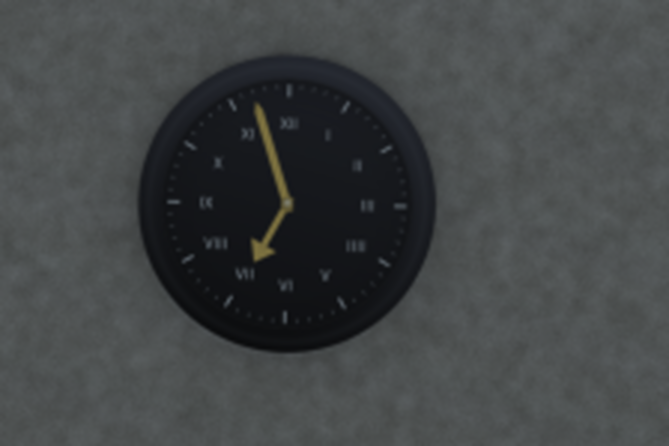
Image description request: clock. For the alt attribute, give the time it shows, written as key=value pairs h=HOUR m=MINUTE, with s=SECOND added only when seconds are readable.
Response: h=6 m=57
